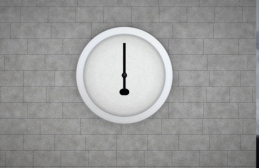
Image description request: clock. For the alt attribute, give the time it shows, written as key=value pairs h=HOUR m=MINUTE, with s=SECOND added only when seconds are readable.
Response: h=6 m=0
